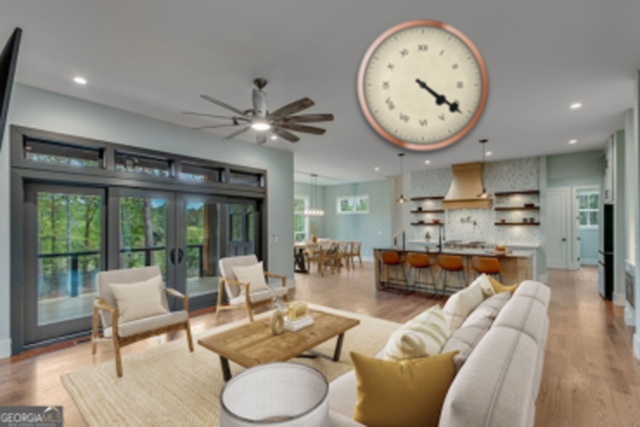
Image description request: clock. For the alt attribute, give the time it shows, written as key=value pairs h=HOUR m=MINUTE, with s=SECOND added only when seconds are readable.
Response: h=4 m=21
